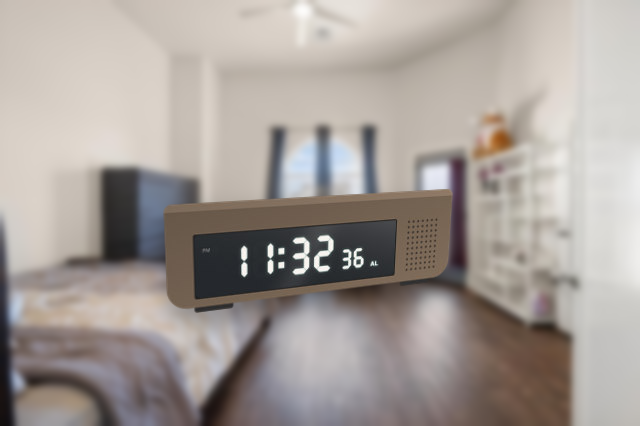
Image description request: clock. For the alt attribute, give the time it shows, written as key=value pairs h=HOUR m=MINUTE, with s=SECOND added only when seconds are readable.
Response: h=11 m=32 s=36
